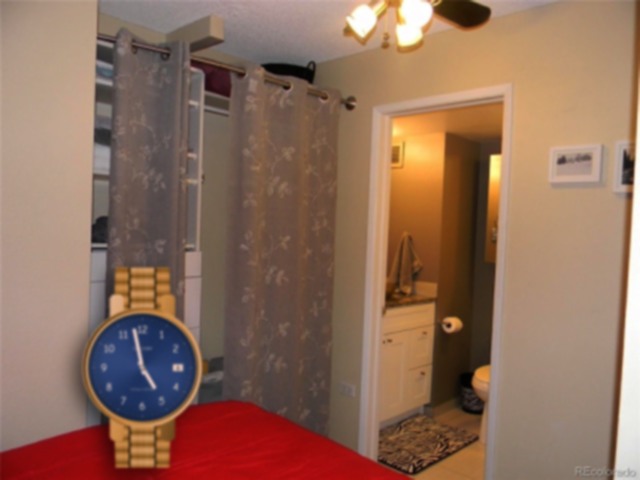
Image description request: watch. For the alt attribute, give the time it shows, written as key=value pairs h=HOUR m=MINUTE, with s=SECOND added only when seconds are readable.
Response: h=4 m=58
